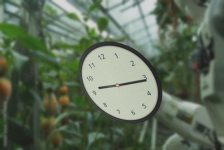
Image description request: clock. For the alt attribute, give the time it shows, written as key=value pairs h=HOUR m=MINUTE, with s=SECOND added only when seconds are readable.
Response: h=9 m=16
